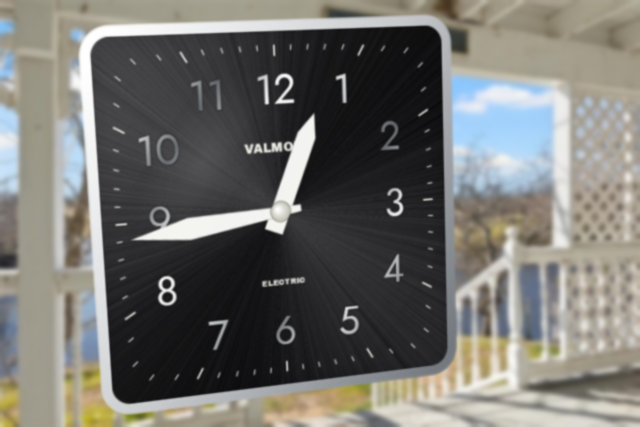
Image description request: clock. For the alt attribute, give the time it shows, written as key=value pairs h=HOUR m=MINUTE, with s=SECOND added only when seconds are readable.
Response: h=12 m=44
